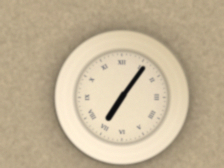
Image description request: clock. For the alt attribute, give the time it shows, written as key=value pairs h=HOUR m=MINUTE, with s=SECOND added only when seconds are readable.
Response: h=7 m=6
